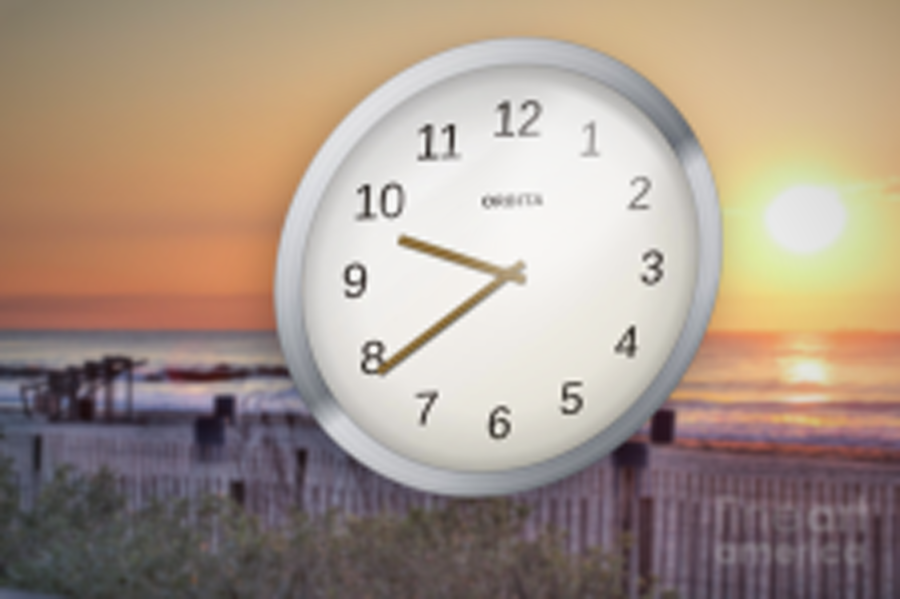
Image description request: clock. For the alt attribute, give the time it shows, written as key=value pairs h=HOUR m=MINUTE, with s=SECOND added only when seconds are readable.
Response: h=9 m=39
